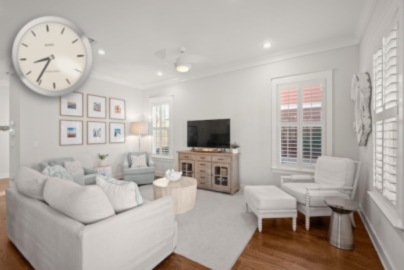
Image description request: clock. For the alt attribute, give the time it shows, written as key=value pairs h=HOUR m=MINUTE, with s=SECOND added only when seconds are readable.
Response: h=8 m=36
